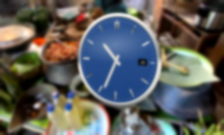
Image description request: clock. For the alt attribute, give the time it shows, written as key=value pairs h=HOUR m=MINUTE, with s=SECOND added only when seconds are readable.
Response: h=10 m=34
